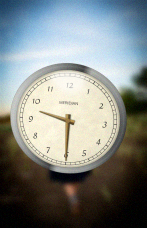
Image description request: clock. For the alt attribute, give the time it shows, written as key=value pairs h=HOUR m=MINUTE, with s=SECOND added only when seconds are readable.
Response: h=9 m=30
